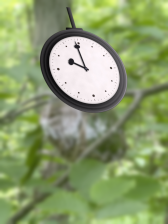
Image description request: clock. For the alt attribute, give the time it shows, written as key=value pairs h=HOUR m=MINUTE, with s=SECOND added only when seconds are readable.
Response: h=9 m=59
